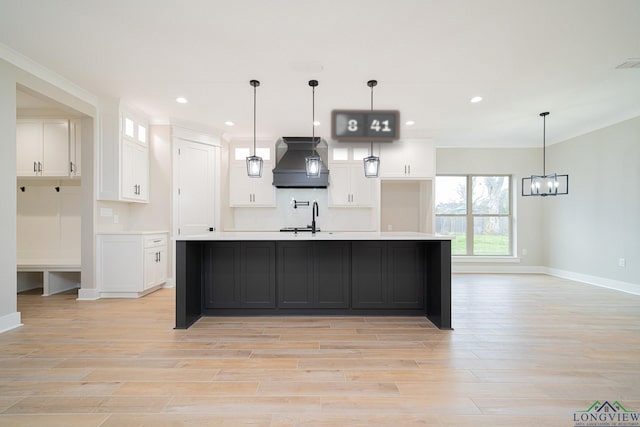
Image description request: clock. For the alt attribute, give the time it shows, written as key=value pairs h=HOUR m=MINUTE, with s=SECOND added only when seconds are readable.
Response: h=8 m=41
